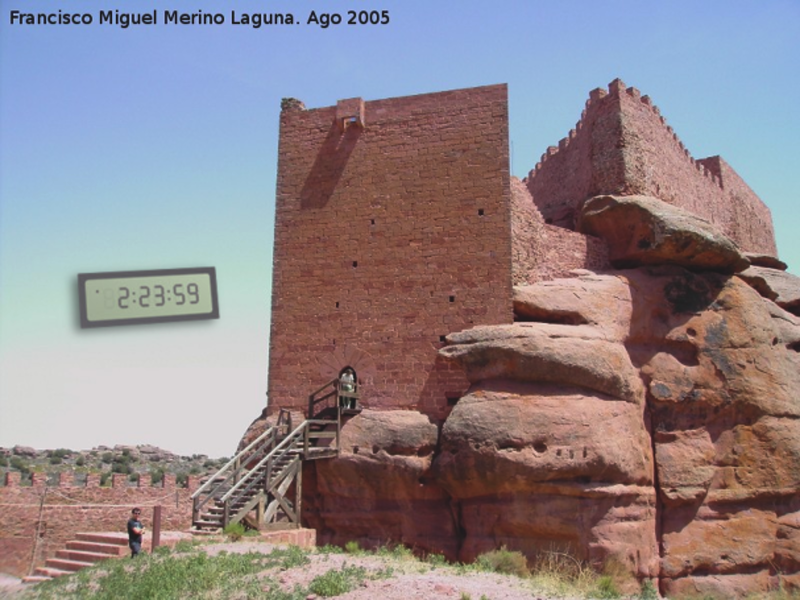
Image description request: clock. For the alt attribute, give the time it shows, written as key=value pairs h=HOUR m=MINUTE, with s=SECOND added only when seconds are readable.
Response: h=2 m=23 s=59
